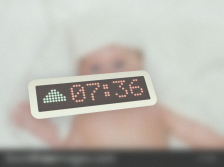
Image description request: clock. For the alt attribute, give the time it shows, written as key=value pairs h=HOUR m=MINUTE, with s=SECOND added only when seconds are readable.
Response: h=7 m=36
